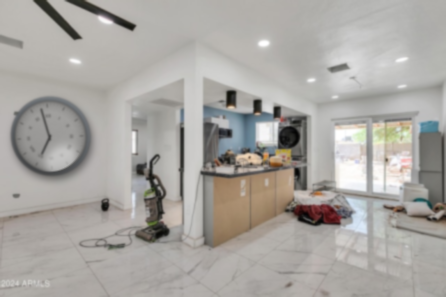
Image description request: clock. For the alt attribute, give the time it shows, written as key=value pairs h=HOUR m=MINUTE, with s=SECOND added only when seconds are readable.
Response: h=6 m=58
